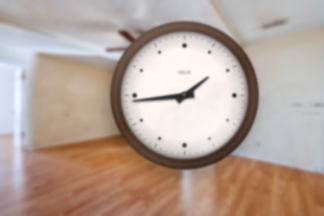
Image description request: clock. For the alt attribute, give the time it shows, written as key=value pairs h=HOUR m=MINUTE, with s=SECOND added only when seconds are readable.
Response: h=1 m=44
